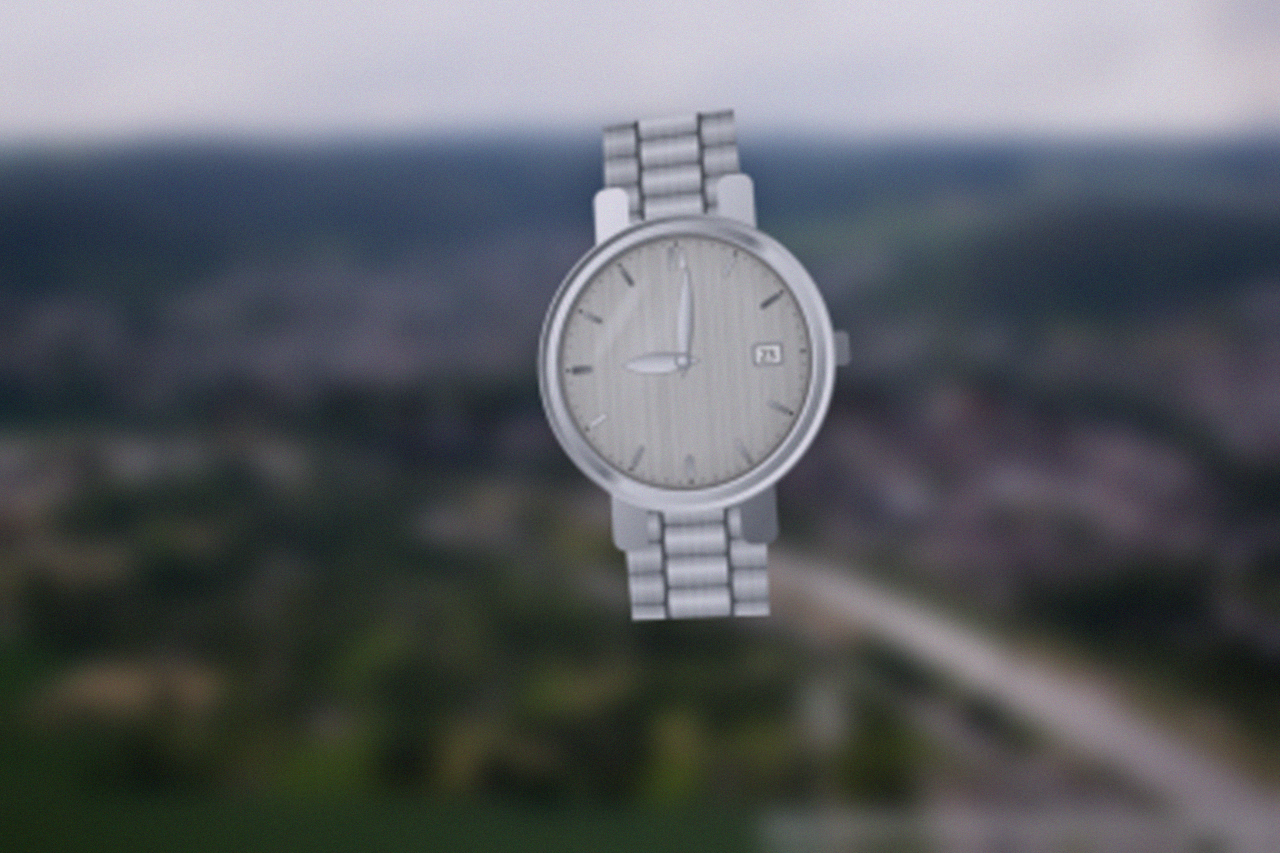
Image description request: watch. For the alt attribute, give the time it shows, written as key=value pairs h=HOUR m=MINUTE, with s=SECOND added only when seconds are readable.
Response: h=9 m=1
